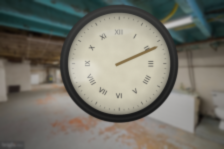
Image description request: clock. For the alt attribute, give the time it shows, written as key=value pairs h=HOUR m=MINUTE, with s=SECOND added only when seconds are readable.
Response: h=2 m=11
